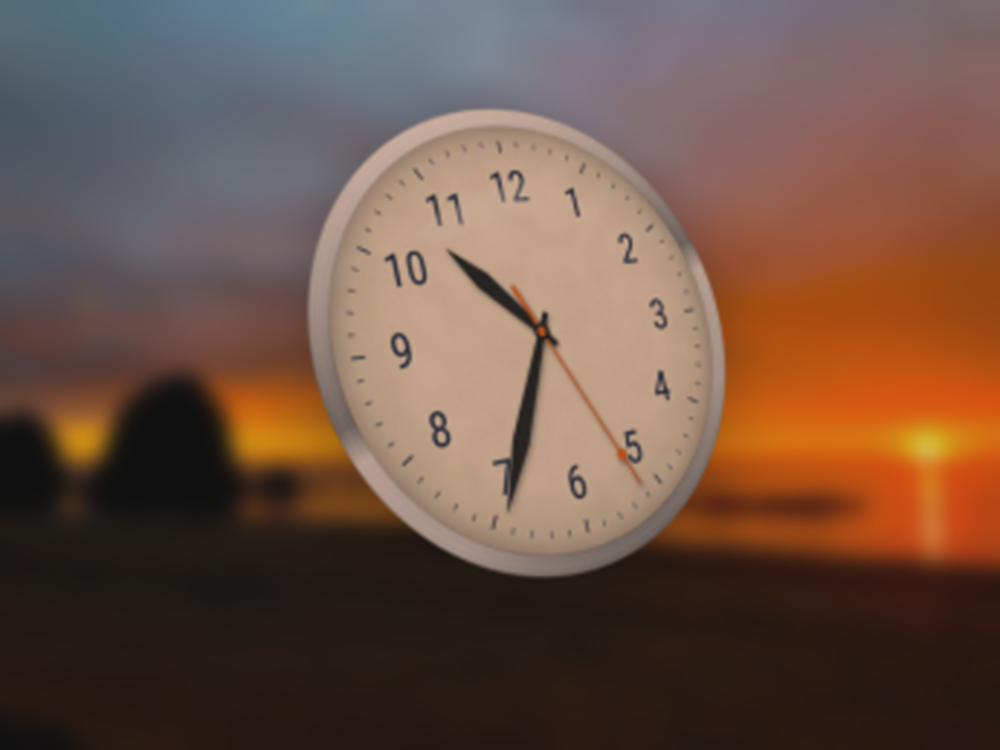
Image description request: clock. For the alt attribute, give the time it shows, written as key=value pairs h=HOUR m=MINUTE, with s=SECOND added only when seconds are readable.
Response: h=10 m=34 s=26
